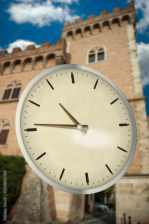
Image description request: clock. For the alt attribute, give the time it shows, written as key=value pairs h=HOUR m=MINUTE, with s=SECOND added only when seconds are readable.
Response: h=10 m=46
